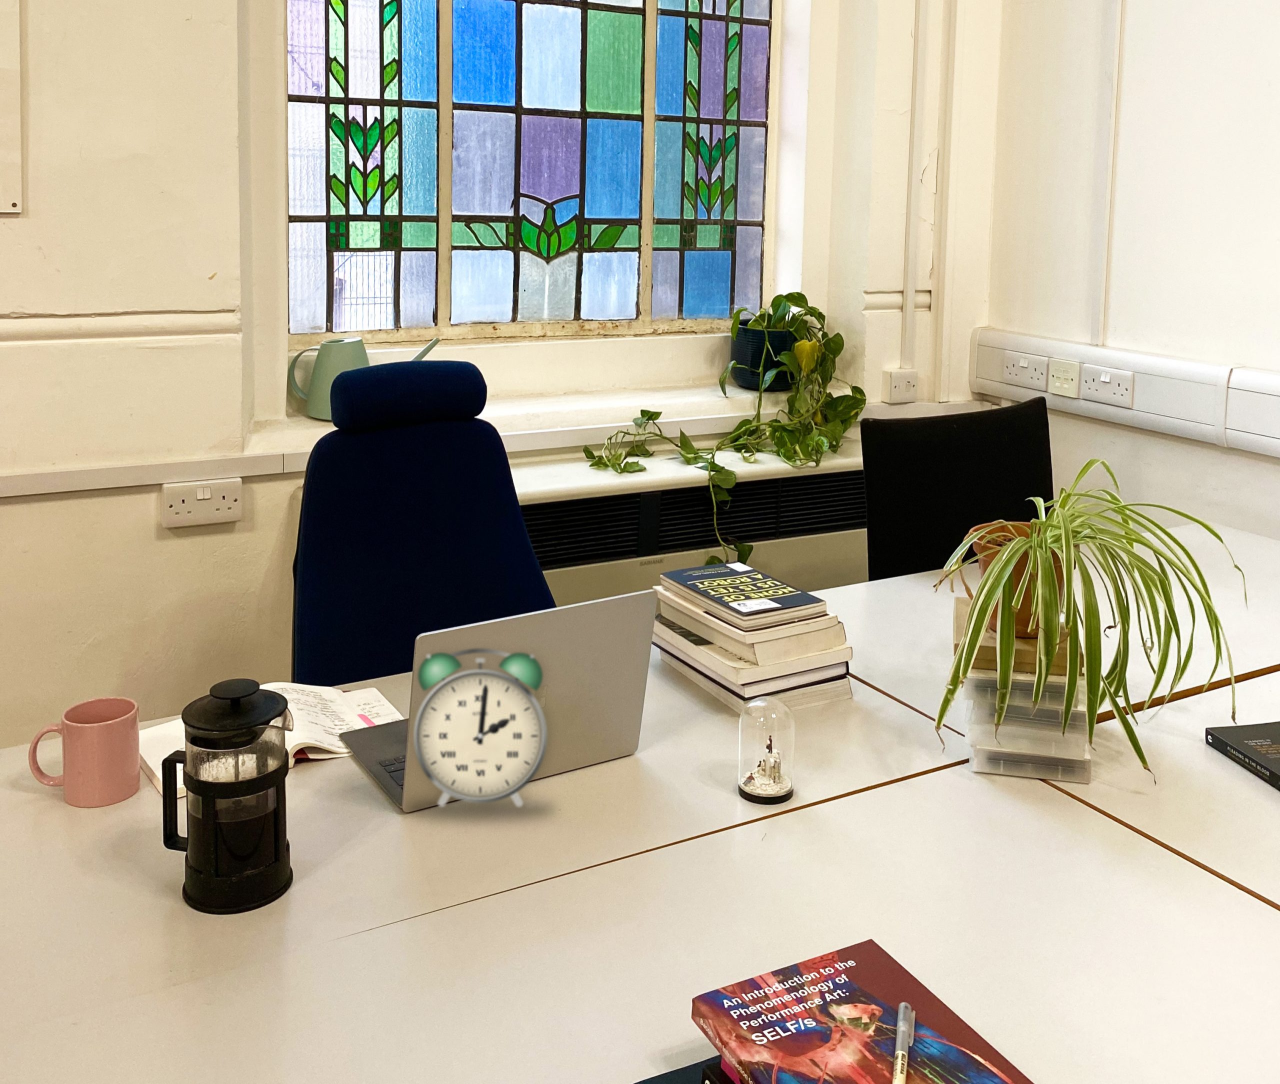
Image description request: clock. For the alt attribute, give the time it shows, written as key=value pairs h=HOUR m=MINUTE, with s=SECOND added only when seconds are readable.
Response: h=2 m=1
